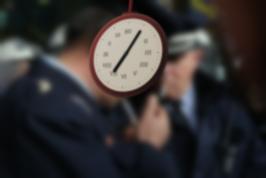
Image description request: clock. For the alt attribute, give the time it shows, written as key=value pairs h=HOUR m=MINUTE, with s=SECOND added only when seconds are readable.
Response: h=7 m=5
